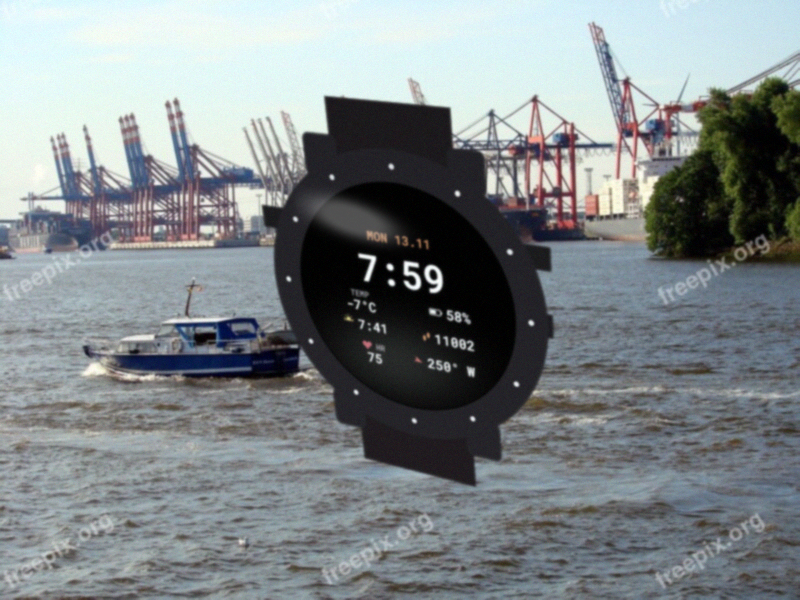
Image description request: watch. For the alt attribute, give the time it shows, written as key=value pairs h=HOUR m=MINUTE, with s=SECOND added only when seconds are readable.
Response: h=7 m=59
